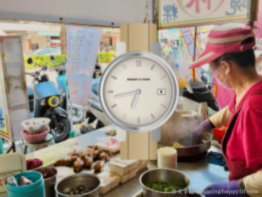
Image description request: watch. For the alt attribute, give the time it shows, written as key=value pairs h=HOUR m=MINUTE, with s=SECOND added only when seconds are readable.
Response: h=6 m=43
